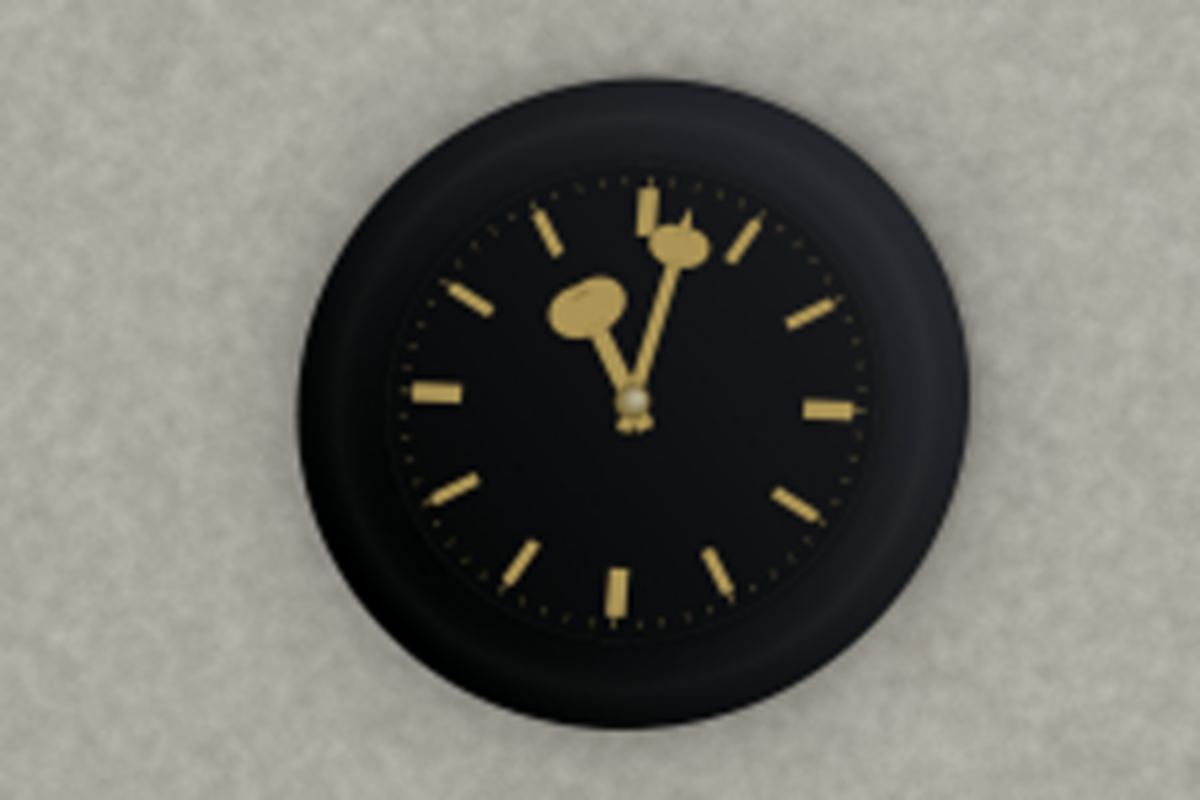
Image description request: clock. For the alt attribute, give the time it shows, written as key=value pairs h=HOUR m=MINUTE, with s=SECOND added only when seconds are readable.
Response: h=11 m=2
